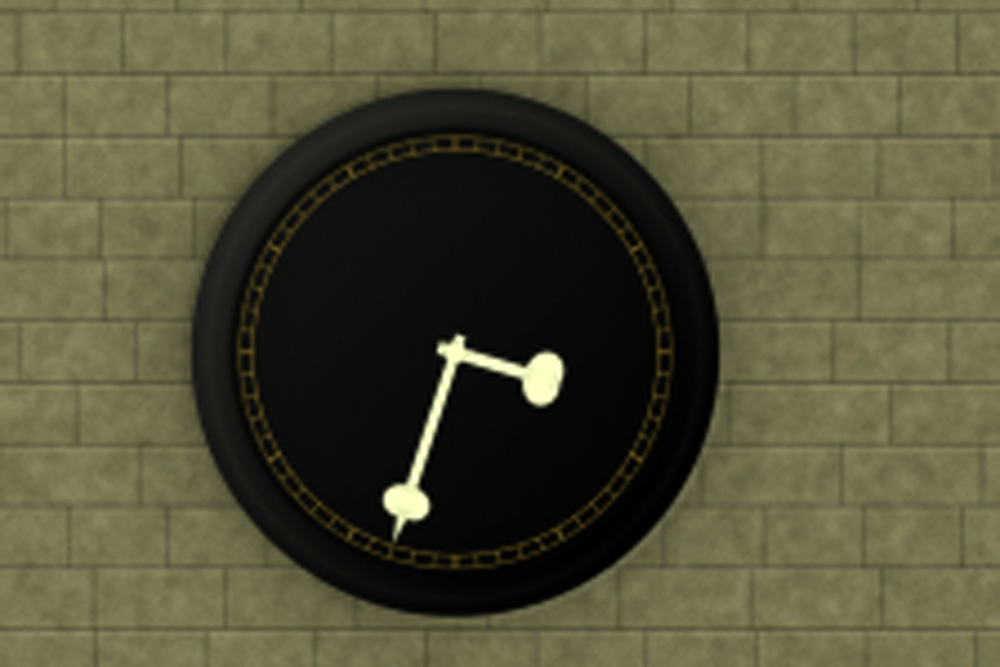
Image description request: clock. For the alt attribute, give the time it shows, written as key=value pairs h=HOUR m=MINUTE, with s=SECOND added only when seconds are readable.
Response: h=3 m=33
